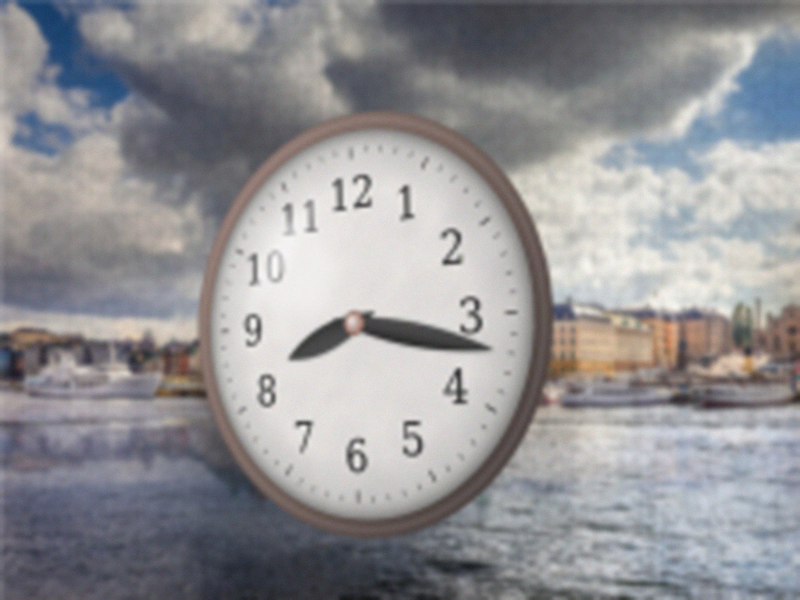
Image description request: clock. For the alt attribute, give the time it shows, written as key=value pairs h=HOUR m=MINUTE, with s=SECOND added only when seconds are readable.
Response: h=8 m=17
